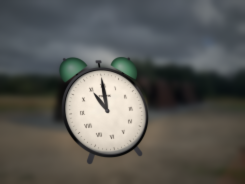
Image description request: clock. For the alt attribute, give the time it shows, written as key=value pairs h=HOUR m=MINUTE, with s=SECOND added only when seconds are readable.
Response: h=11 m=0
